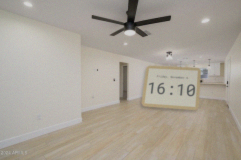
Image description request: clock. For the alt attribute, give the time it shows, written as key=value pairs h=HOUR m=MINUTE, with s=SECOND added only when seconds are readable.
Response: h=16 m=10
